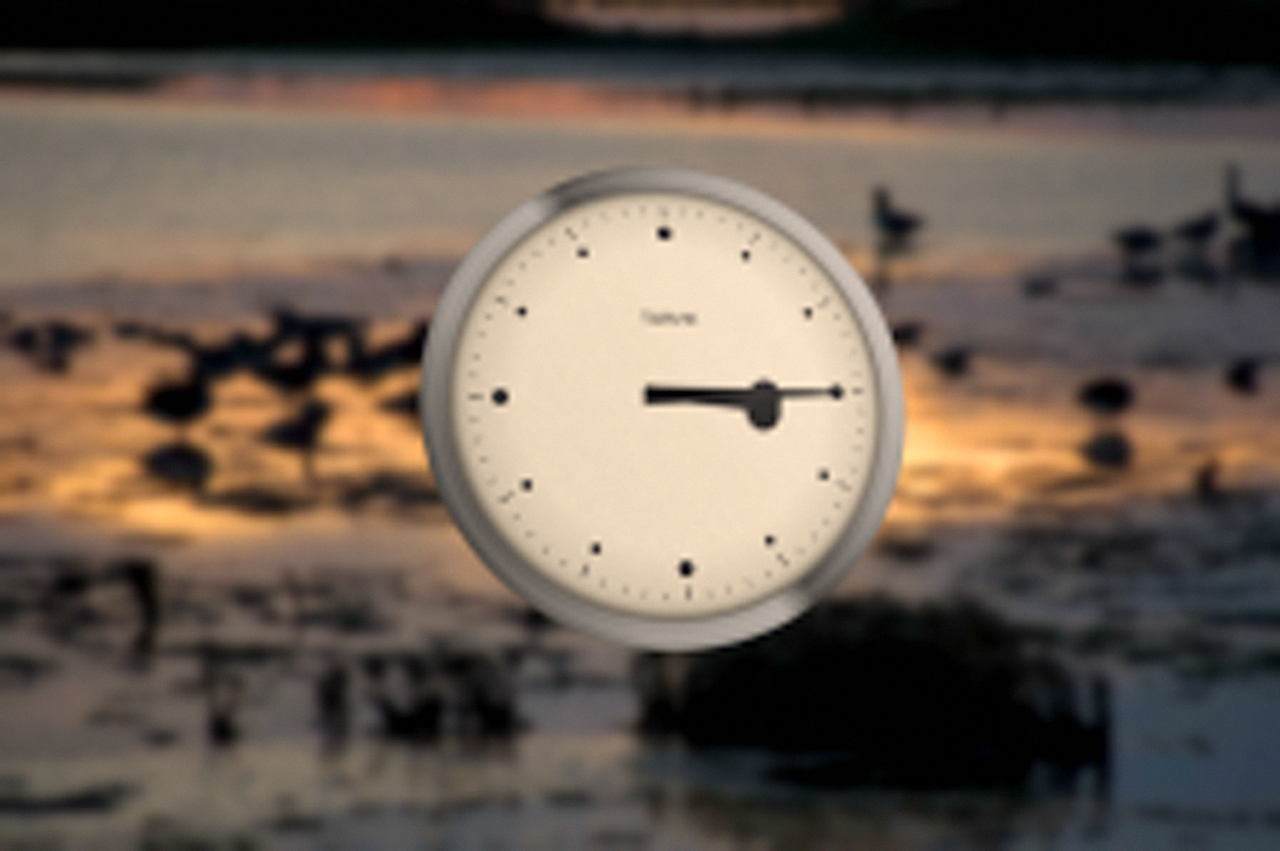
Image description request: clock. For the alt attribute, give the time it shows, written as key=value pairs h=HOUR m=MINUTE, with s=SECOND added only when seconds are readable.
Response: h=3 m=15
